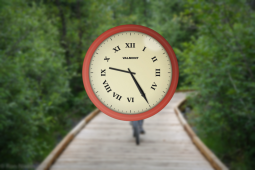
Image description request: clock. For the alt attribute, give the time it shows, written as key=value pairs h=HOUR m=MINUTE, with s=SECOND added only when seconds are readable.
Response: h=9 m=25
